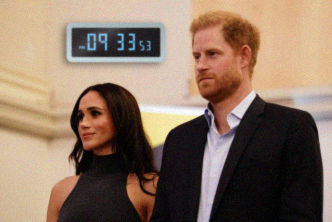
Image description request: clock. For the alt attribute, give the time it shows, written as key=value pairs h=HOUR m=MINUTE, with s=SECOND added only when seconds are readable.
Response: h=9 m=33 s=53
